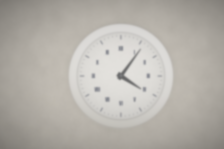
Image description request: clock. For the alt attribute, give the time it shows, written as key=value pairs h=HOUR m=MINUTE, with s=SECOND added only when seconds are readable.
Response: h=4 m=6
